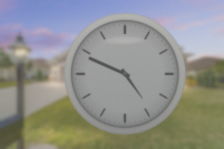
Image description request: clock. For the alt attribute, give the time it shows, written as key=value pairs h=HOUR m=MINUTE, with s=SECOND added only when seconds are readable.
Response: h=4 m=49
